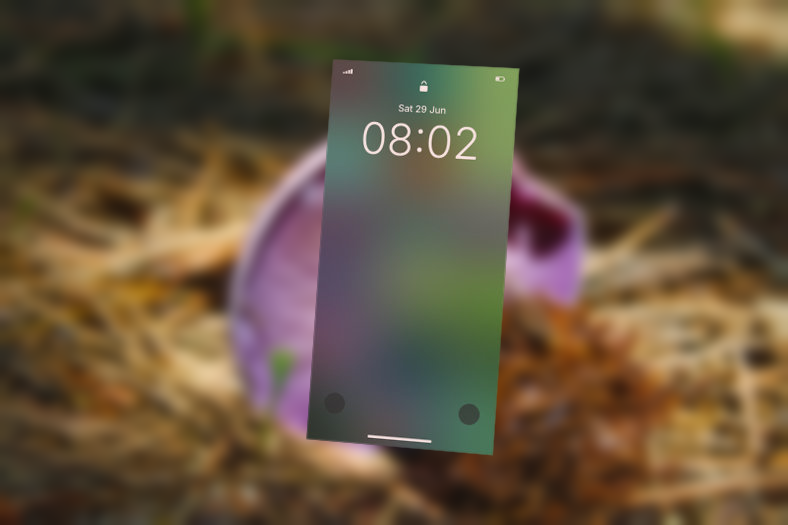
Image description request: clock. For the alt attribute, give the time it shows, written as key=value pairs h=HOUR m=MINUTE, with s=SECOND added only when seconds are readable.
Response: h=8 m=2
